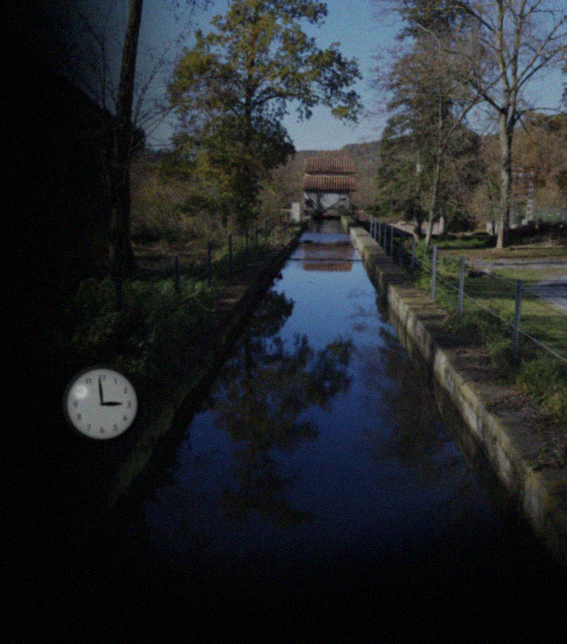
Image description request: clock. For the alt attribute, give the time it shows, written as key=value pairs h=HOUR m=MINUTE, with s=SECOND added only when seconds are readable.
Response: h=2 m=59
